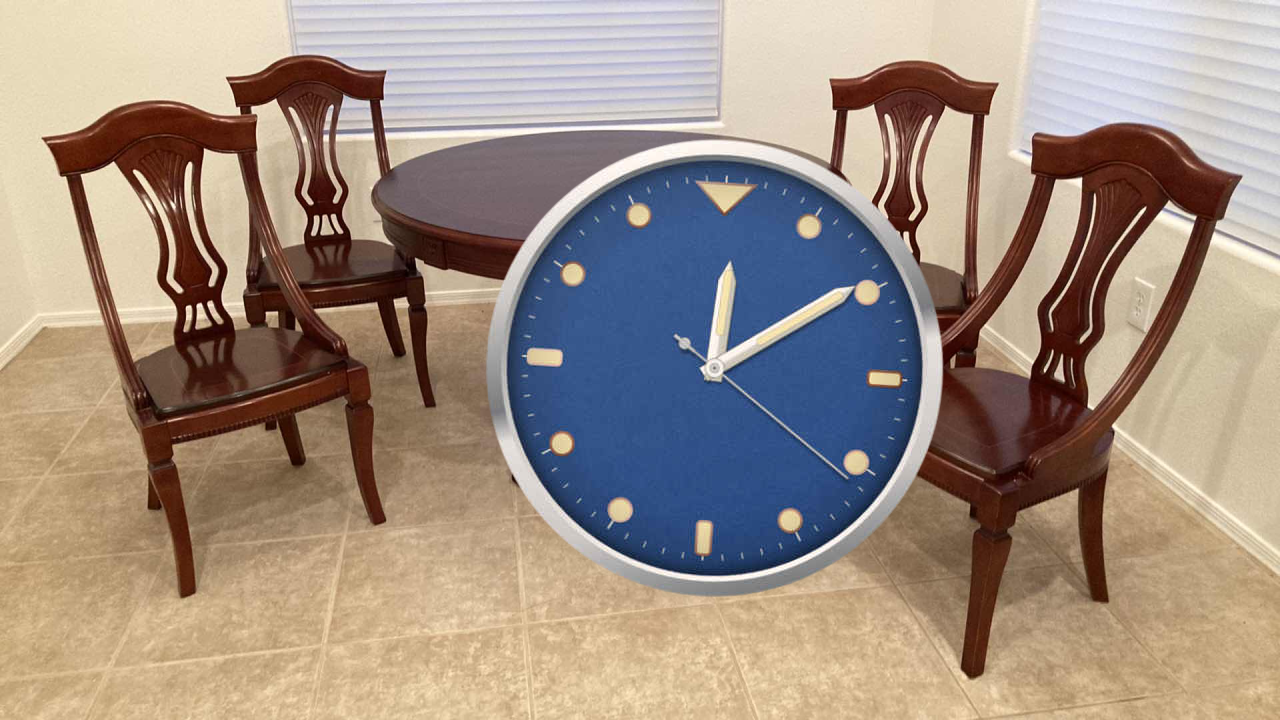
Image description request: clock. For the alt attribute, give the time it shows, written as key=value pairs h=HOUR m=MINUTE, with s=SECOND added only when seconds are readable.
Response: h=12 m=9 s=21
